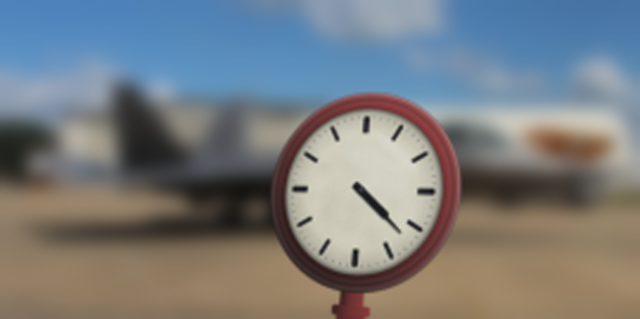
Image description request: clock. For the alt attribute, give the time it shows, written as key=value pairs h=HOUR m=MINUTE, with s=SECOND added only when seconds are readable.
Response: h=4 m=22
